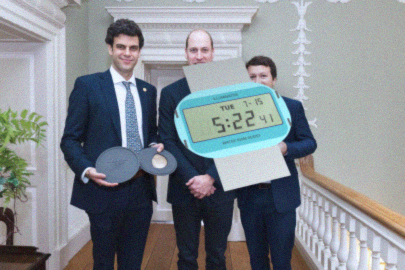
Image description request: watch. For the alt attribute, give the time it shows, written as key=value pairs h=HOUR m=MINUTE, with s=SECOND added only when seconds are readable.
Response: h=5 m=22
